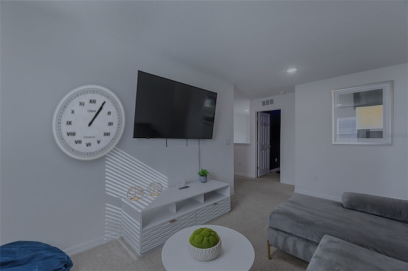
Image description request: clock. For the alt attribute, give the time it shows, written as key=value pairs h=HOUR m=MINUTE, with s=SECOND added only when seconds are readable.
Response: h=1 m=5
